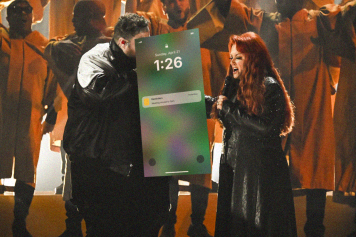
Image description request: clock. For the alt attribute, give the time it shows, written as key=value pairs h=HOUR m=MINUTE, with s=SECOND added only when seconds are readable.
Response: h=1 m=26
